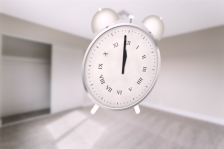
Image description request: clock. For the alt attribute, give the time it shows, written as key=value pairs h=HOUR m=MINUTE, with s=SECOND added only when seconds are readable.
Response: h=11 m=59
